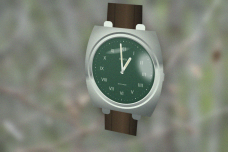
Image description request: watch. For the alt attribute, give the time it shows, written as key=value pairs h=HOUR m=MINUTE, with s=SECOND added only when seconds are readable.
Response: h=12 m=59
